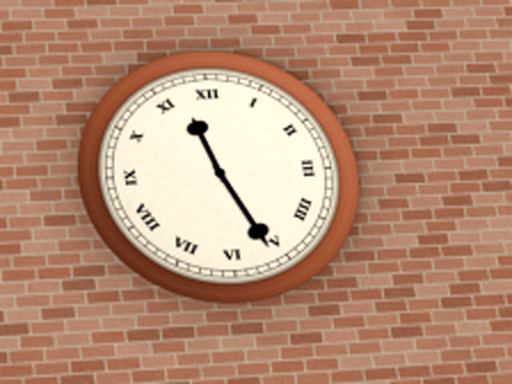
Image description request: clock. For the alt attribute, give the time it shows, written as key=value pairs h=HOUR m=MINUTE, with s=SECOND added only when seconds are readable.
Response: h=11 m=26
